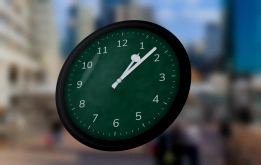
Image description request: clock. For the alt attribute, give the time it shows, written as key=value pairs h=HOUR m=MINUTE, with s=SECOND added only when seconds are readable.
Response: h=1 m=8
